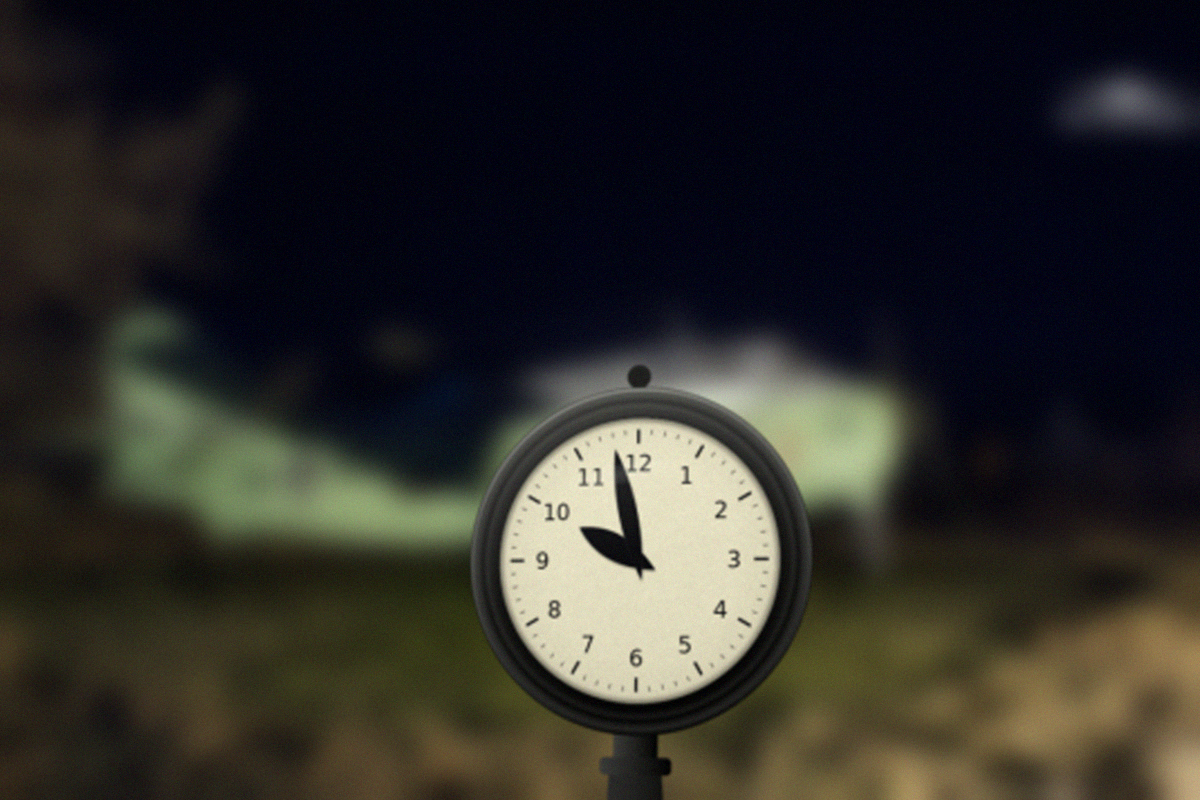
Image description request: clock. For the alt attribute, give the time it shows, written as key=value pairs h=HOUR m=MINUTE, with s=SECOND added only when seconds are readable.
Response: h=9 m=58
